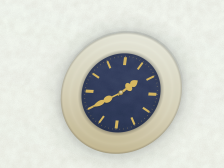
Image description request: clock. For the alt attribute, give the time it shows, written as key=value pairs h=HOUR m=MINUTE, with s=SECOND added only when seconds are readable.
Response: h=1 m=40
